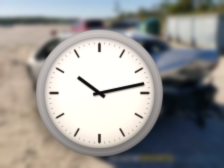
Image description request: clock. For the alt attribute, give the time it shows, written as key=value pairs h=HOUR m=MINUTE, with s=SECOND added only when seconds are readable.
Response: h=10 m=13
